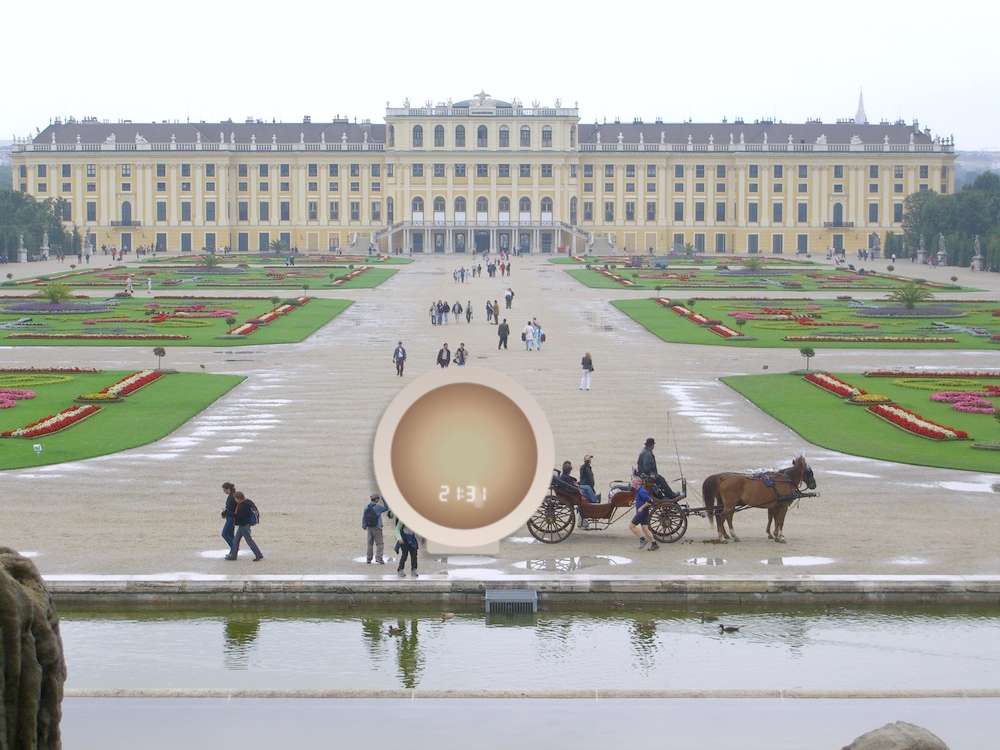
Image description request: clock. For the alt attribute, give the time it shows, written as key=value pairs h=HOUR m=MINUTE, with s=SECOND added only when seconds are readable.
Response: h=21 m=31
